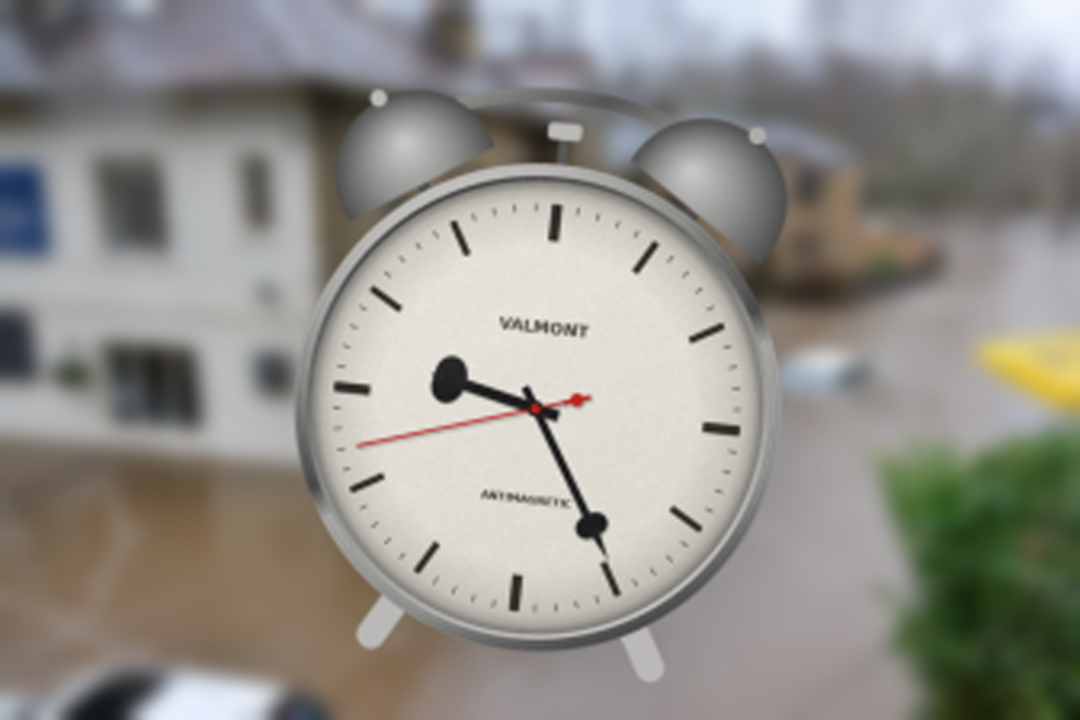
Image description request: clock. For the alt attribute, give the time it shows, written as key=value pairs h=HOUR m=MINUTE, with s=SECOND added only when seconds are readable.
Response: h=9 m=24 s=42
